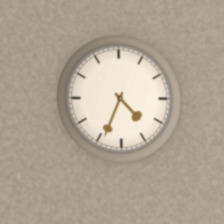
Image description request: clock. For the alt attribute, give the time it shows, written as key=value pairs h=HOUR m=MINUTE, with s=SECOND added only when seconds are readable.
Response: h=4 m=34
